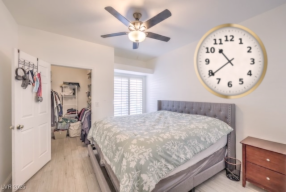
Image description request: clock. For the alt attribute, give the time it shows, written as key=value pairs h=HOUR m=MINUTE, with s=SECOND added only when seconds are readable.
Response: h=10 m=39
